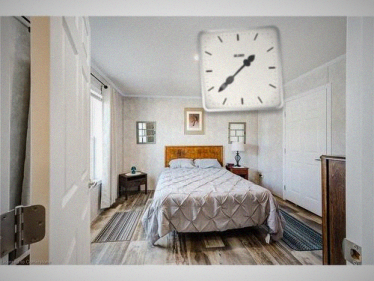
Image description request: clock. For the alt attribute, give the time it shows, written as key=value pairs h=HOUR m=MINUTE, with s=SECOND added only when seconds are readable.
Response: h=1 m=38
